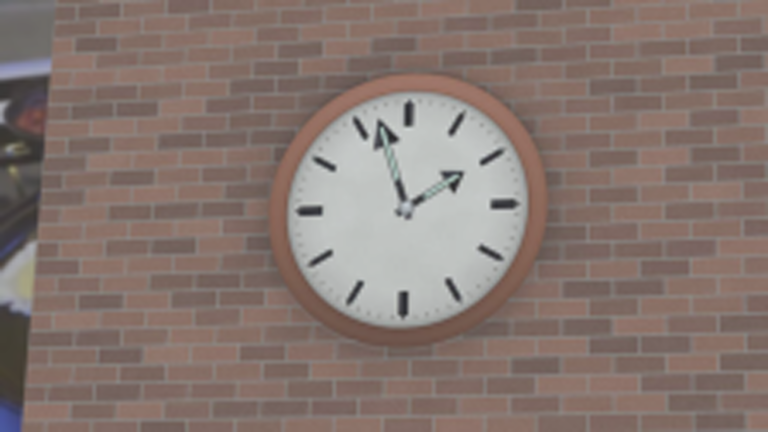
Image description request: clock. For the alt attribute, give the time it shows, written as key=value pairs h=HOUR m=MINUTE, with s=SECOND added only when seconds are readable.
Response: h=1 m=57
